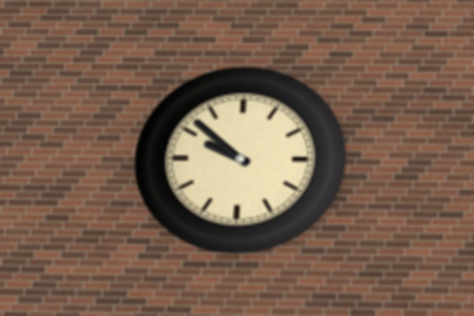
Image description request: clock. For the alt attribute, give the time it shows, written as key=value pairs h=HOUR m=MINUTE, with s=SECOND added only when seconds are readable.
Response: h=9 m=52
